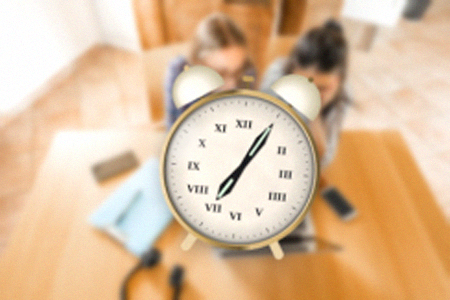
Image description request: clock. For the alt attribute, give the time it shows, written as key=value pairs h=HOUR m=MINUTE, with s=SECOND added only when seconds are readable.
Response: h=7 m=5
